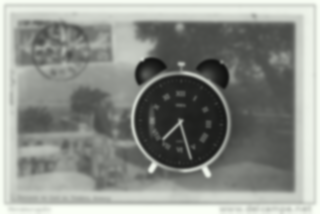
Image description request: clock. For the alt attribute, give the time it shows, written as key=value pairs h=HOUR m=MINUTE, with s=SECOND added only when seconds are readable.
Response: h=7 m=27
